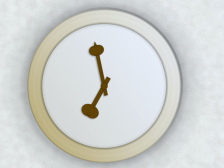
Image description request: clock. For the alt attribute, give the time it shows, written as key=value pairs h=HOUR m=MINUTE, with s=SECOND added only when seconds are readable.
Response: h=6 m=58
